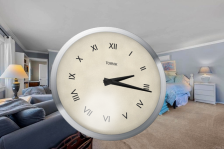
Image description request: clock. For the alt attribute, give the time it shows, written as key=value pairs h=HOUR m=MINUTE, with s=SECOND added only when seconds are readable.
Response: h=2 m=16
